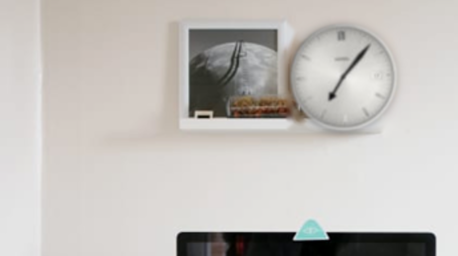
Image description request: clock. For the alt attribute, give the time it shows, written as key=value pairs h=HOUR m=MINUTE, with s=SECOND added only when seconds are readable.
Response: h=7 m=7
